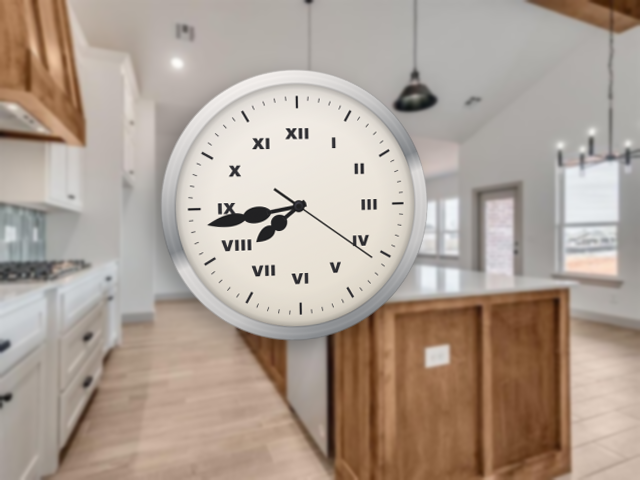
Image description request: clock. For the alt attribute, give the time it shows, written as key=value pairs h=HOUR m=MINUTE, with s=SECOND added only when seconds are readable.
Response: h=7 m=43 s=21
